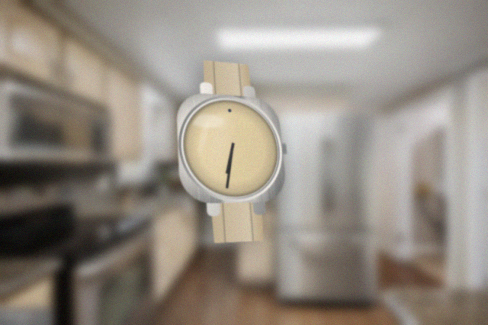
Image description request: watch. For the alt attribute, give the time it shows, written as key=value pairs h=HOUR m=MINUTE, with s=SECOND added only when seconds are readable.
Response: h=6 m=32
